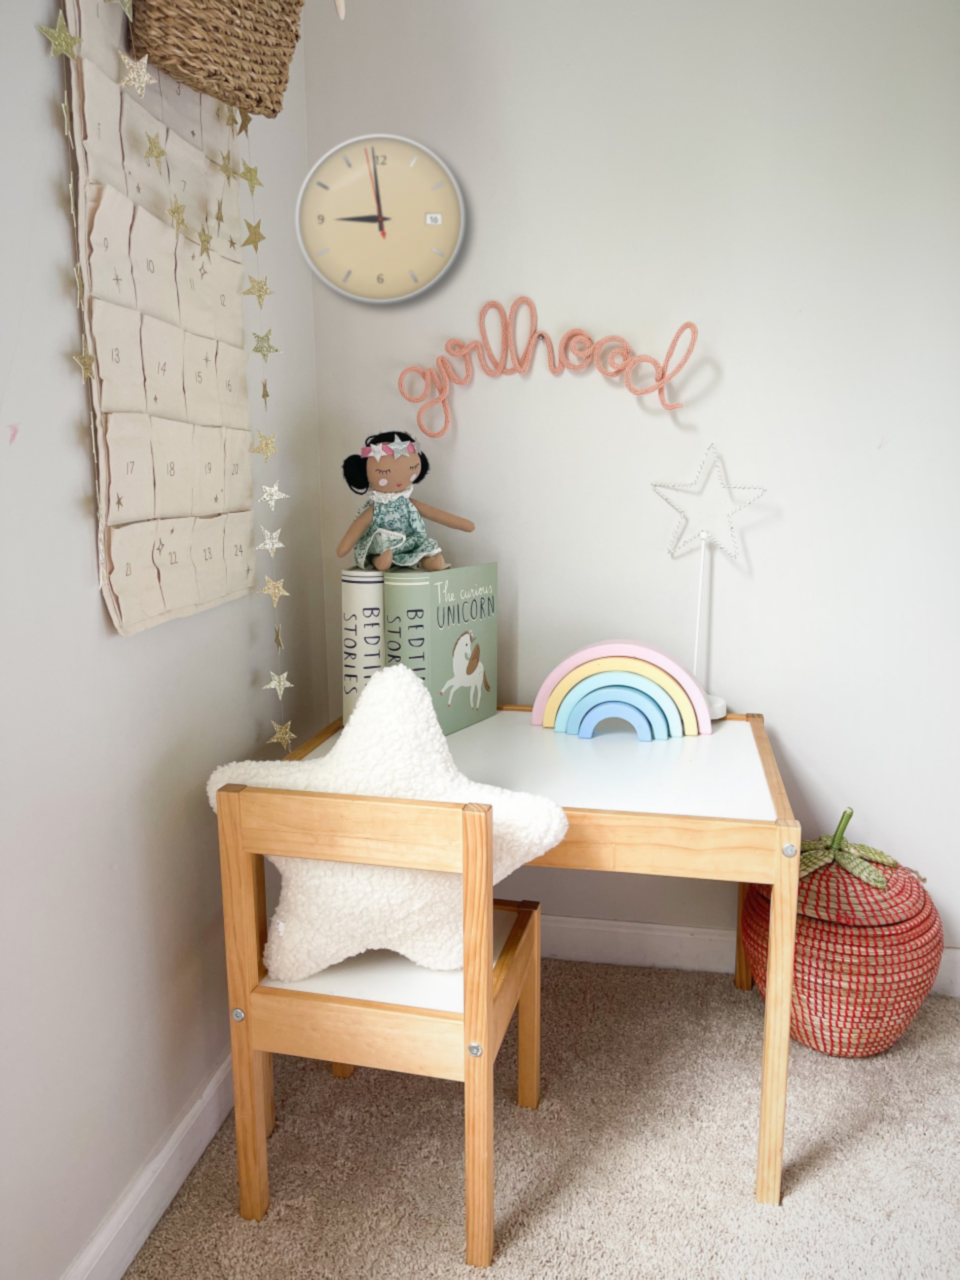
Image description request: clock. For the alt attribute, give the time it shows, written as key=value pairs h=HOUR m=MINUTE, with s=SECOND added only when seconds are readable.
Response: h=8 m=58 s=58
